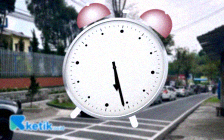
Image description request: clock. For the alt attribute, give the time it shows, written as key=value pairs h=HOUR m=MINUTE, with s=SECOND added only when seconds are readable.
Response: h=5 m=26
